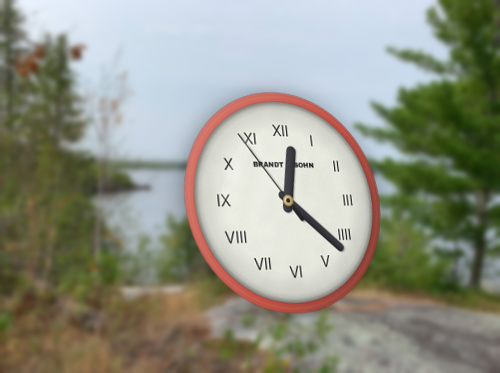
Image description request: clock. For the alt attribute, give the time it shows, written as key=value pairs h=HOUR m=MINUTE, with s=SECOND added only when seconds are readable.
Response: h=12 m=21 s=54
